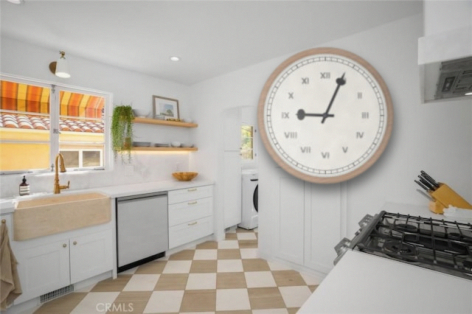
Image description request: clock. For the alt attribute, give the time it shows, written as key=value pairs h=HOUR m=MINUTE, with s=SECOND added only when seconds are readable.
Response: h=9 m=4
